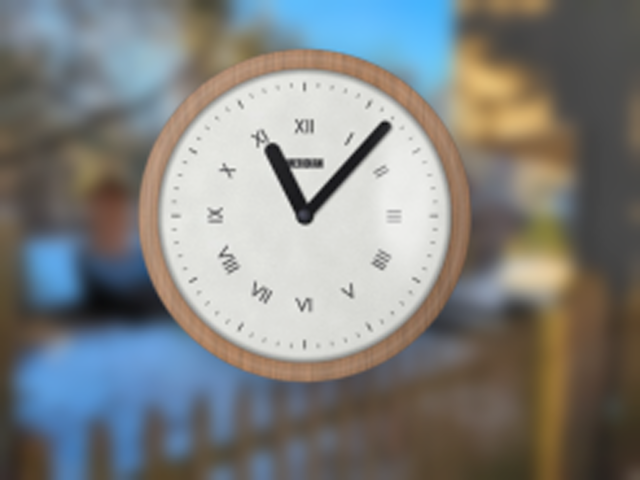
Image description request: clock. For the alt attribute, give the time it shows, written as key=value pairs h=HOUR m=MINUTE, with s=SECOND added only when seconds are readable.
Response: h=11 m=7
